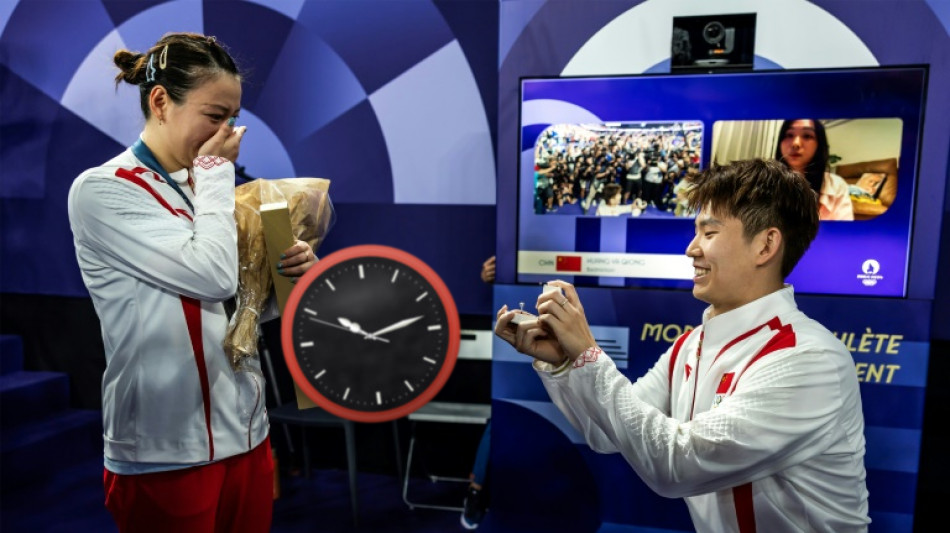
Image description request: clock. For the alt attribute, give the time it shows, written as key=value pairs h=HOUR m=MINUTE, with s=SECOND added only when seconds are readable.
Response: h=10 m=12 s=49
